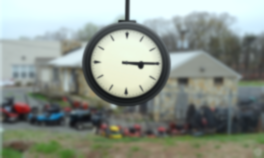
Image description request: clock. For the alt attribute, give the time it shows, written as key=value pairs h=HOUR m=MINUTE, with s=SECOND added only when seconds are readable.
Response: h=3 m=15
